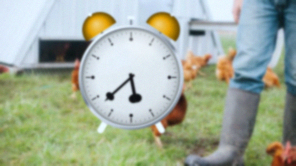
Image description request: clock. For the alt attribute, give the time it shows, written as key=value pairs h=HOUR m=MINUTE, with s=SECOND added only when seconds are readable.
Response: h=5 m=38
